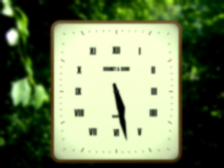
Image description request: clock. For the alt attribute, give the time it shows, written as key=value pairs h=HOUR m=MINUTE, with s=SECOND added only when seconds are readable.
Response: h=5 m=28
